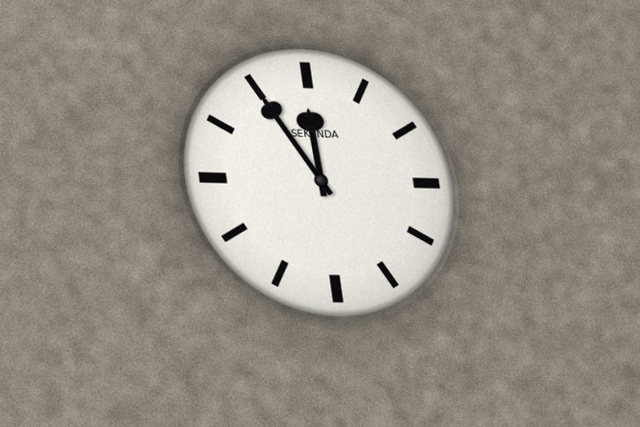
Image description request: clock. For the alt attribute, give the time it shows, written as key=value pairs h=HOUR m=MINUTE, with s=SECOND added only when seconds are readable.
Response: h=11 m=55
